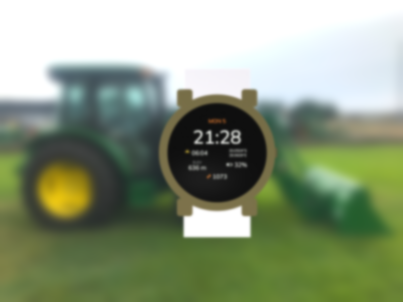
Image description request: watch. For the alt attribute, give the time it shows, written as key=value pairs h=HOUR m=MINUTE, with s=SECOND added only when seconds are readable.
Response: h=21 m=28
